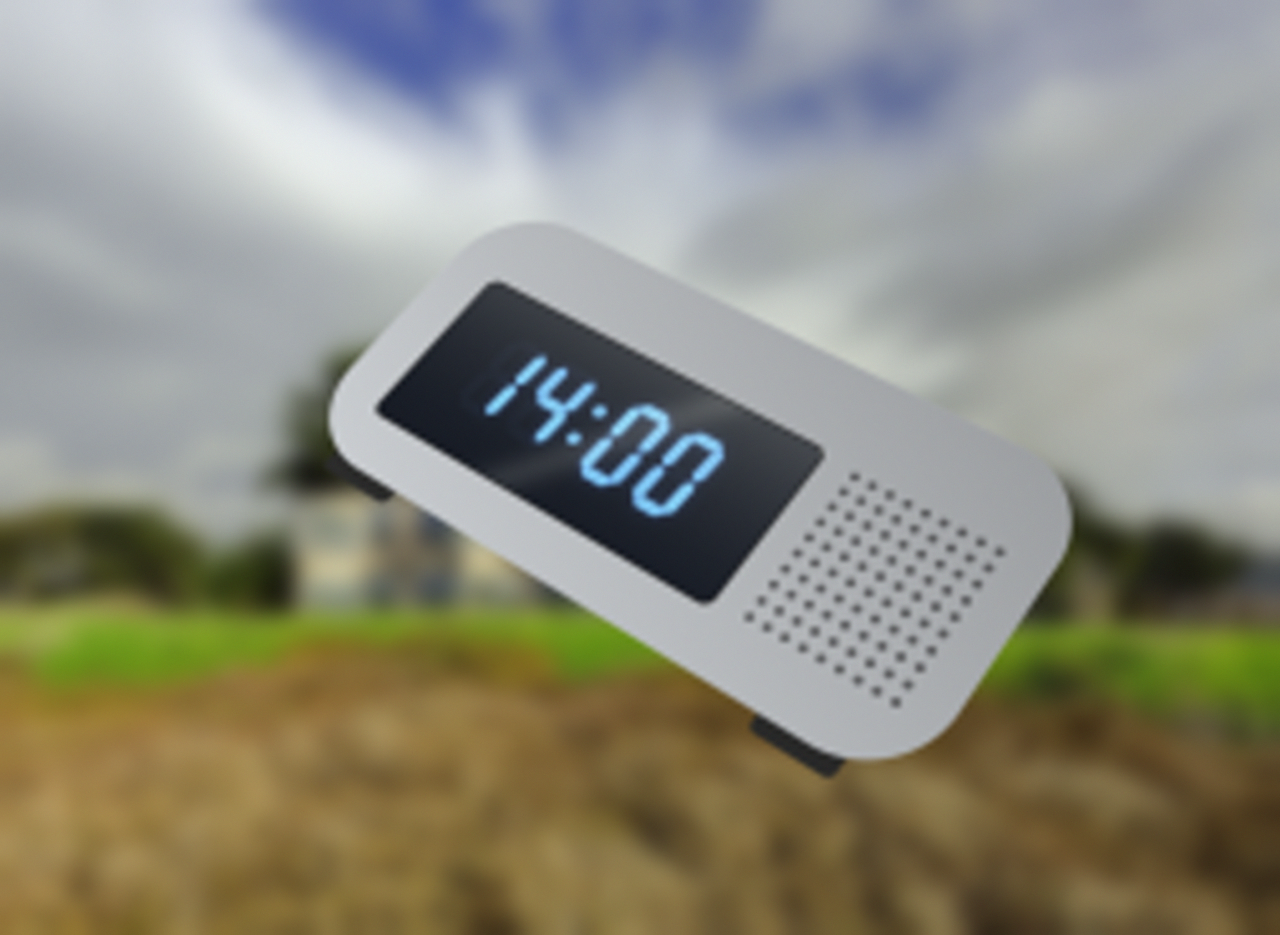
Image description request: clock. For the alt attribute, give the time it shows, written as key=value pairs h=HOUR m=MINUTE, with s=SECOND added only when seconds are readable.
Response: h=14 m=0
